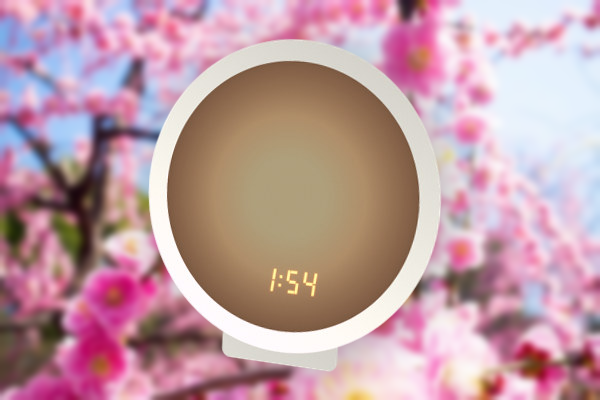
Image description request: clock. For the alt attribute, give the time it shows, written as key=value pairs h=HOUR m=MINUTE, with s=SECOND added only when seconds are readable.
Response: h=1 m=54
